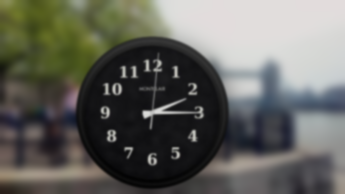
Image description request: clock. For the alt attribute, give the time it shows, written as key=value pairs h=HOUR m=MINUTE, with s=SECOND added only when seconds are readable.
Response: h=2 m=15 s=1
